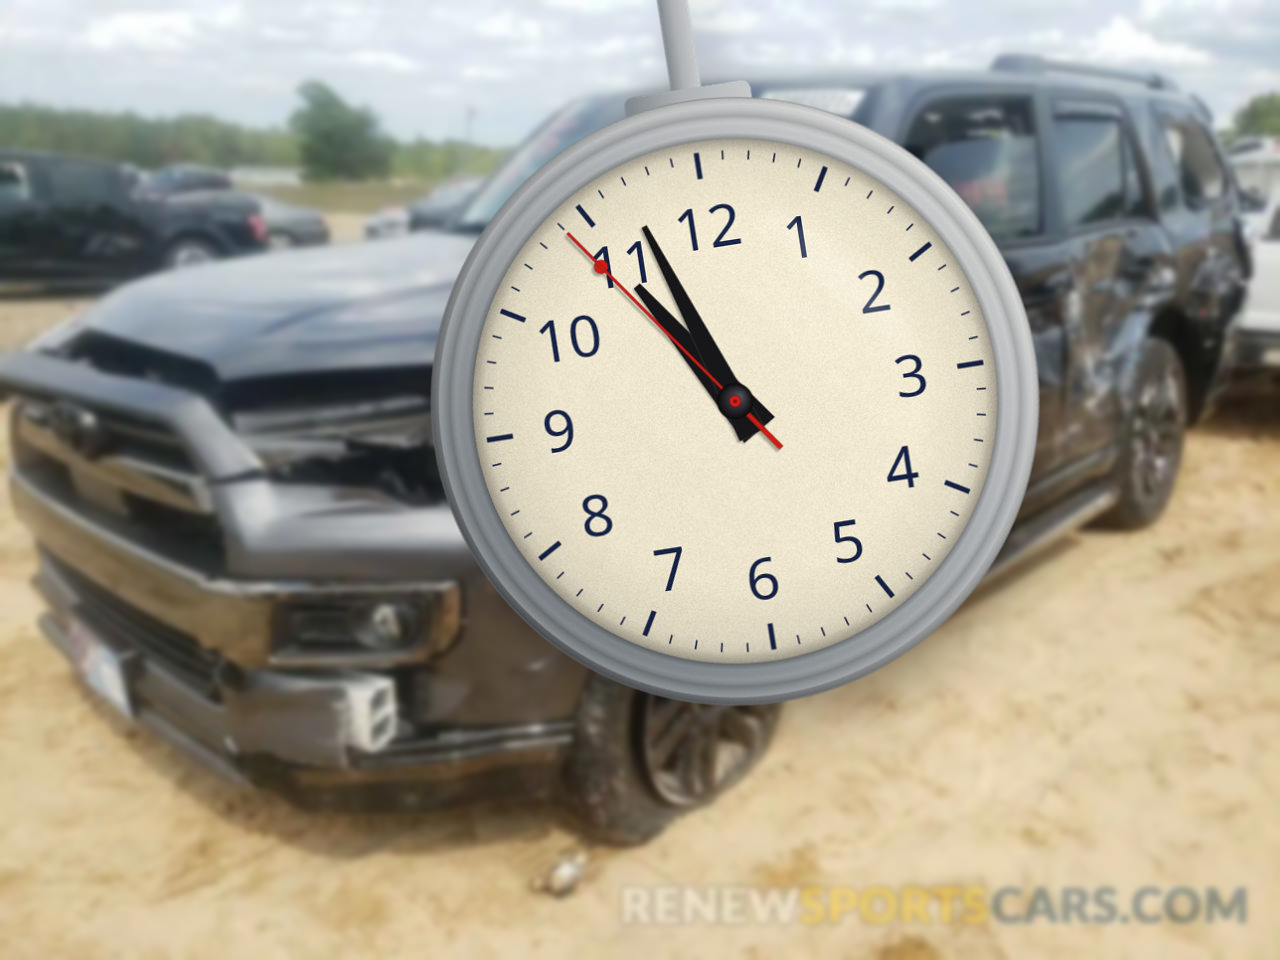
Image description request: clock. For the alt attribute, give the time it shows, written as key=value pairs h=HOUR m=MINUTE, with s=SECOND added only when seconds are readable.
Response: h=10 m=56 s=54
